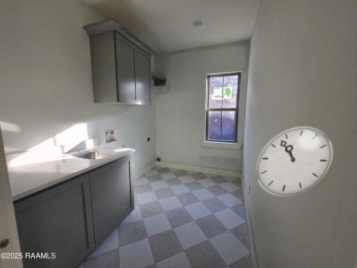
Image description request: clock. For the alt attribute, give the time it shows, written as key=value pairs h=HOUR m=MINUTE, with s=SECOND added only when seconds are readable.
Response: h=10 m=53
